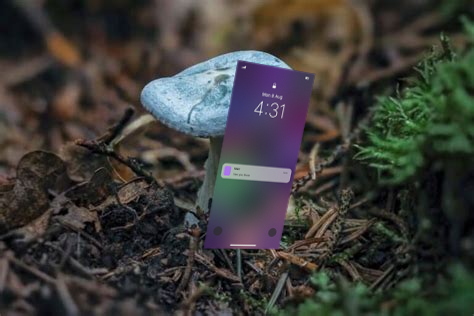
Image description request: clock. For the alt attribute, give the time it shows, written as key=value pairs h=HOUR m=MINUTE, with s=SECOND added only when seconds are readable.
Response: h=4 m=31
